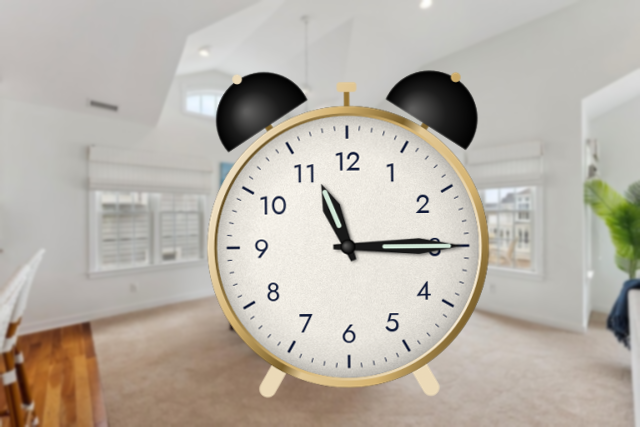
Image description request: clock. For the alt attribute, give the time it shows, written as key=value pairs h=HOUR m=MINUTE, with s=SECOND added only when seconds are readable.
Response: h=11 m=15
